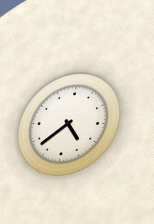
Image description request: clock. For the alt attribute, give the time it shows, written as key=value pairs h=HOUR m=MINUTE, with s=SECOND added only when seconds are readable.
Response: h=4 m=38
